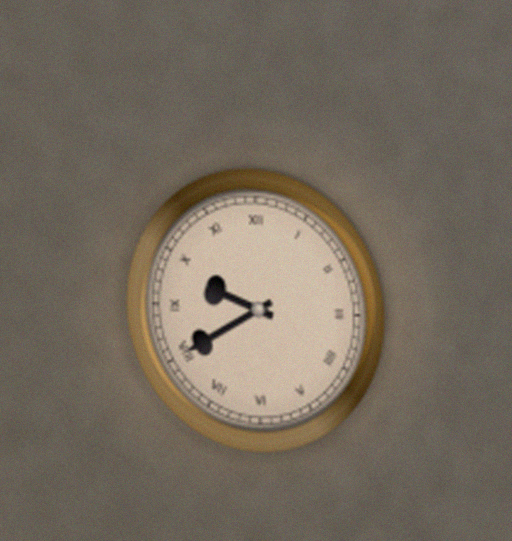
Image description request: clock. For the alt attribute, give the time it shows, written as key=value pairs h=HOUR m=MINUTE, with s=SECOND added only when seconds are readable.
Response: h=9 m=40
